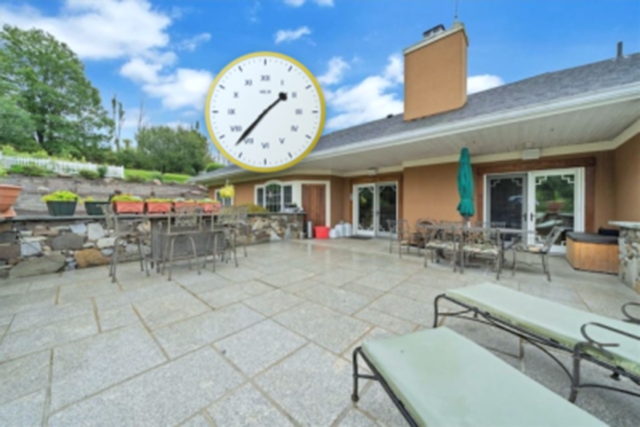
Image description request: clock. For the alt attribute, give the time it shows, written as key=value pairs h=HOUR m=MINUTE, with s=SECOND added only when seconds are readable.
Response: h=1 m=37
